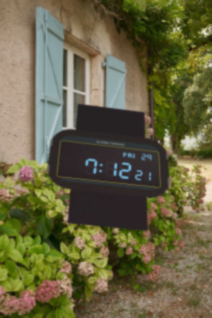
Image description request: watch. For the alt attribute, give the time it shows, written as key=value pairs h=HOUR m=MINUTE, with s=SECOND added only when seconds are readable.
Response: h=7 m=12 s=21
